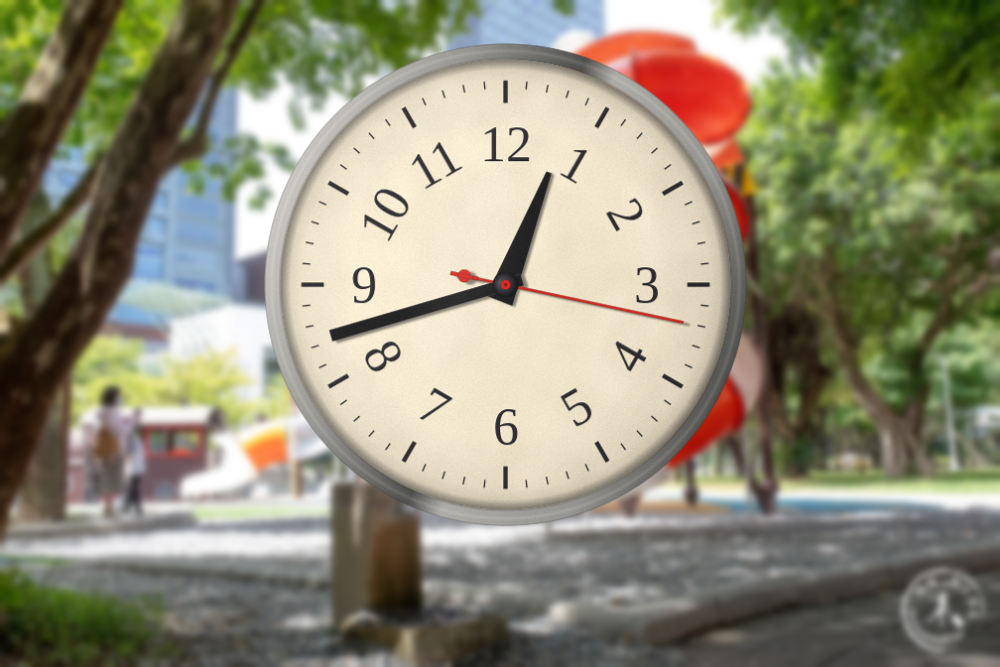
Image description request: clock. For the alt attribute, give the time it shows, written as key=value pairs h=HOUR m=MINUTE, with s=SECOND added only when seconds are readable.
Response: h=12 m=42 s=17
